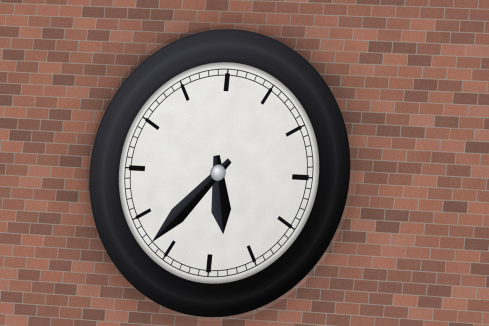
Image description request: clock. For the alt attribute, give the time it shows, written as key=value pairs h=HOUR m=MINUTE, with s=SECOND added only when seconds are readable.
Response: h=5 m=37
